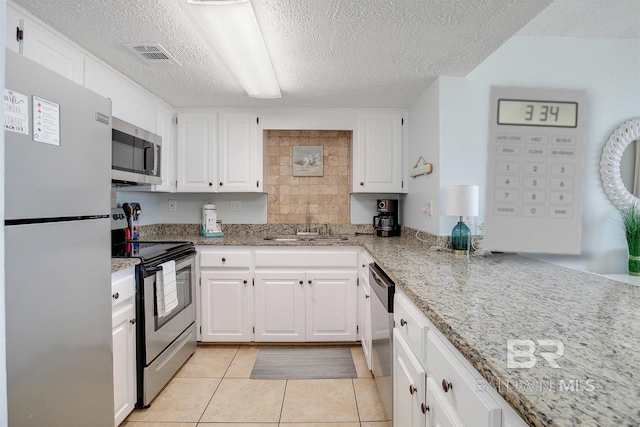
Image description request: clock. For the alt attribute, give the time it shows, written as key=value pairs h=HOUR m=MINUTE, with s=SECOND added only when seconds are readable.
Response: h=3 m=34
